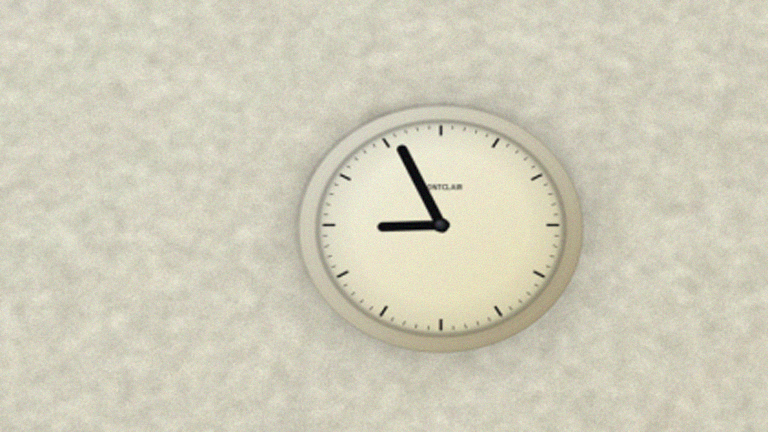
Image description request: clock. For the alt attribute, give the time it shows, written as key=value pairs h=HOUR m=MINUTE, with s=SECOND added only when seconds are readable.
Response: h=8 m=56
